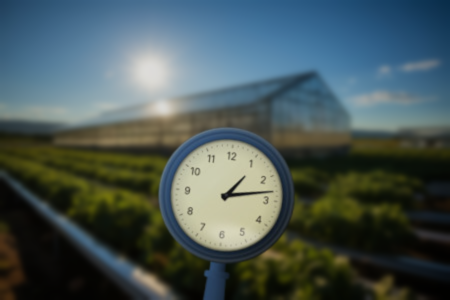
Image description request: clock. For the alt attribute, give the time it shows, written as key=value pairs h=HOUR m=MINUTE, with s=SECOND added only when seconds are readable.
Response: h=1 m=13
